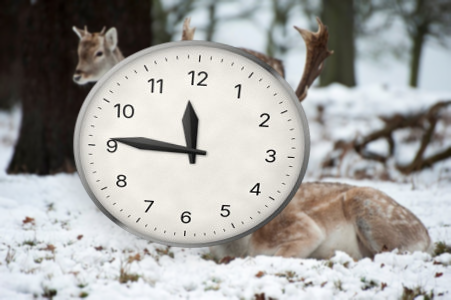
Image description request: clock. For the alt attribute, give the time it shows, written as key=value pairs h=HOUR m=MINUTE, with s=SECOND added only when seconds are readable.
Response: h=11 m=46
